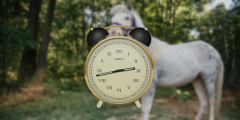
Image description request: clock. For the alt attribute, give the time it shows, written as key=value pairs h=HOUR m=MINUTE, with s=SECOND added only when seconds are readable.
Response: h=2 m=43
